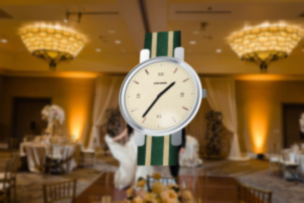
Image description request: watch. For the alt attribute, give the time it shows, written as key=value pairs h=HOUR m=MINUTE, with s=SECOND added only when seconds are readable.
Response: h=1 m=36
